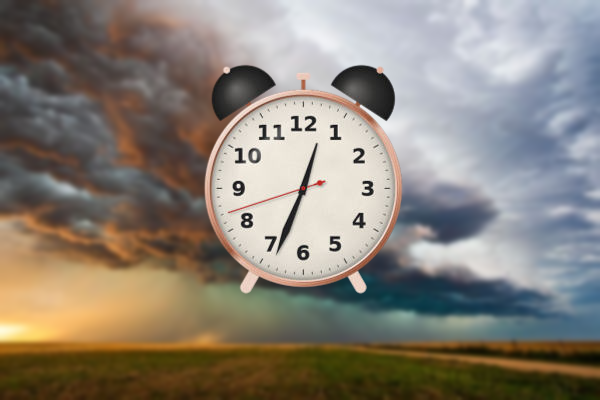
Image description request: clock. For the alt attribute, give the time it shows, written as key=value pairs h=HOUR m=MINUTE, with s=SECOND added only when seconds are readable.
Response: h=12 m=33 s=42
